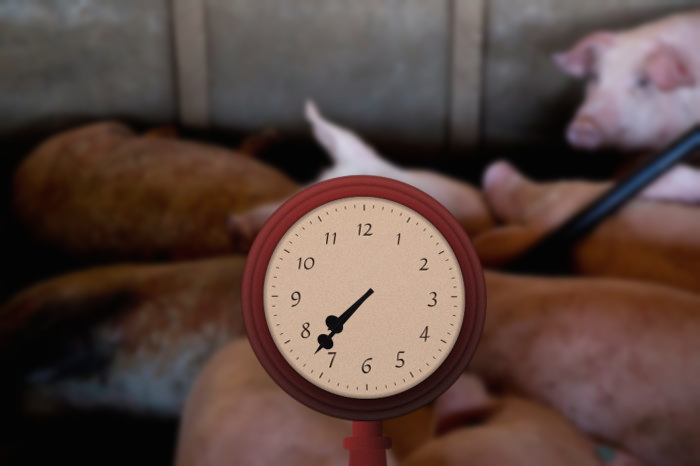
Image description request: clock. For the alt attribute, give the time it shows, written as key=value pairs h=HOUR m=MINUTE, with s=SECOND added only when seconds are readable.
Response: h=7 m=37
